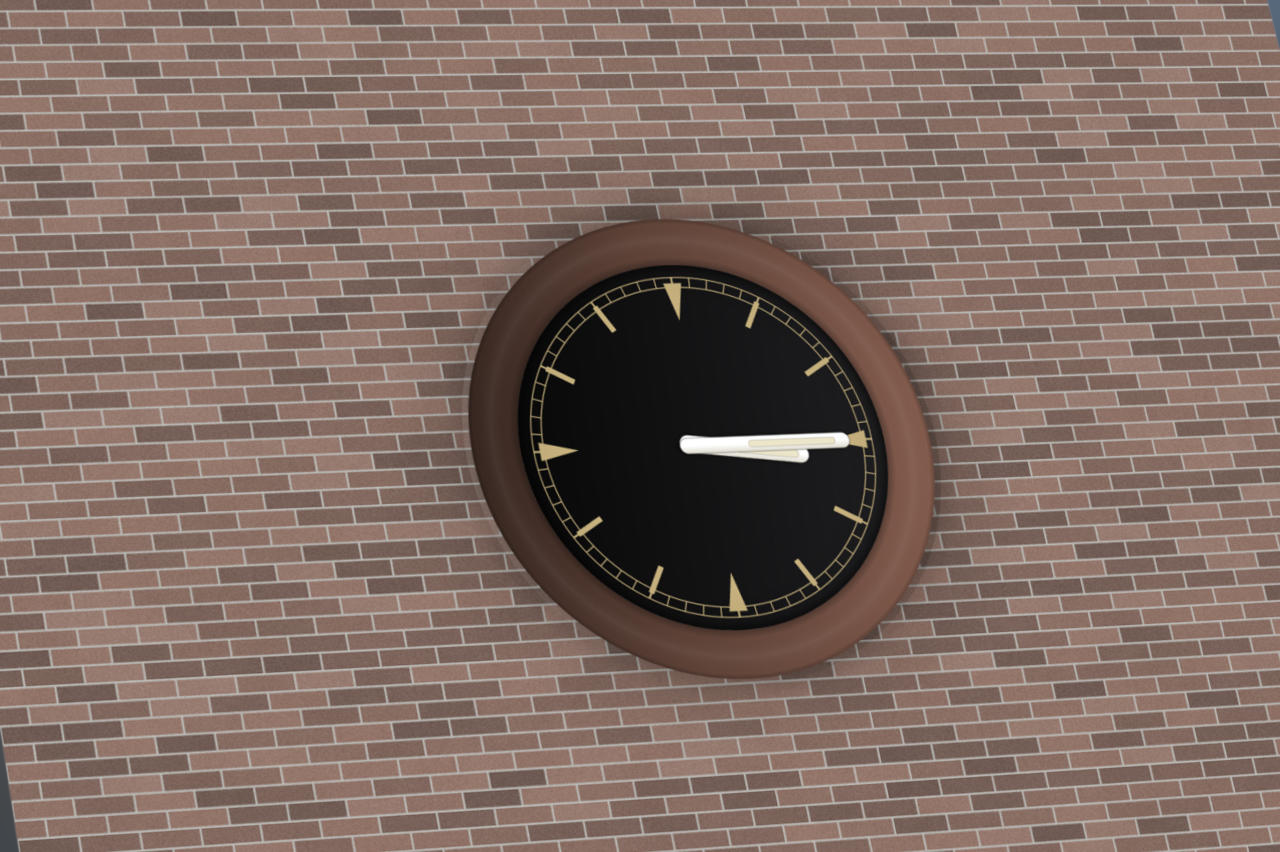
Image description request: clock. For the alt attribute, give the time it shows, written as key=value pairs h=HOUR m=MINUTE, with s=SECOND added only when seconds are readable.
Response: h=3 m=15
